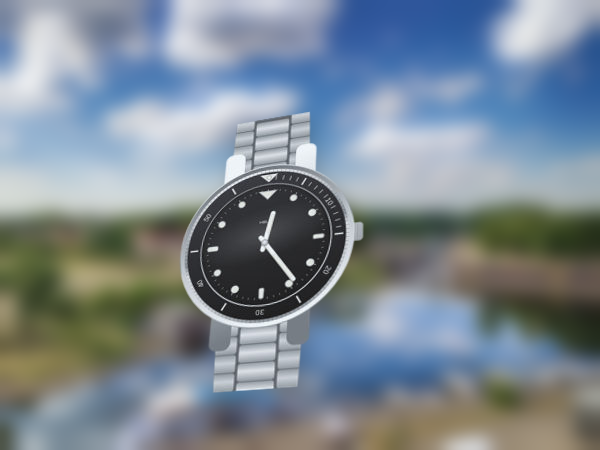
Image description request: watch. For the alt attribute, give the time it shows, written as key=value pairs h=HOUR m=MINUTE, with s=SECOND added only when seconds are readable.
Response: h=12 m=24
